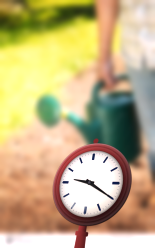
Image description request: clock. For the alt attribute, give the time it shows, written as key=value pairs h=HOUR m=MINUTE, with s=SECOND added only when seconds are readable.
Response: h=9 m=20
